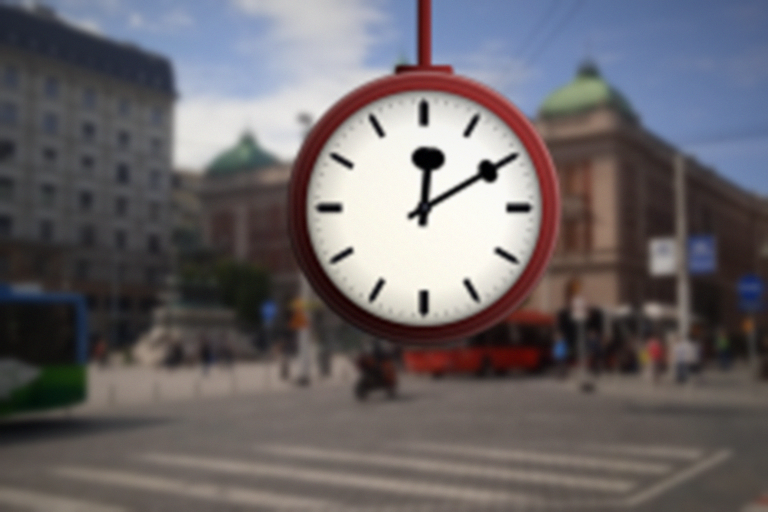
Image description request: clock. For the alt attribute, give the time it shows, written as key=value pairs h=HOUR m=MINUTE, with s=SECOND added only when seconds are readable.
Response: h=12 m=10
